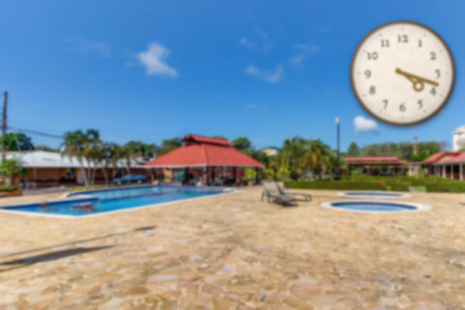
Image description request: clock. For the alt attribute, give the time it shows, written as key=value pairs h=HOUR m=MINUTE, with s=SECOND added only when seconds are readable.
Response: h=4 m=18
